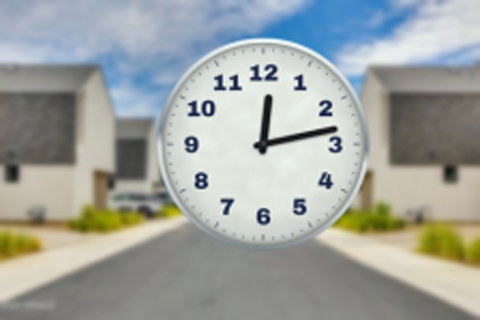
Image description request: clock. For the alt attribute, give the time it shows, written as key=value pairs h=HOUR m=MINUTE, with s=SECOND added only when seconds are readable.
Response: h=12 m=13
